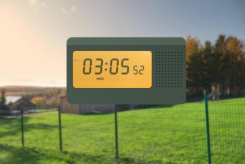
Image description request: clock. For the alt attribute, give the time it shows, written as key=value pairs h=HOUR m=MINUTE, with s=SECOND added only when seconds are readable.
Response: h=3 m=5 s=52
